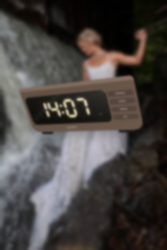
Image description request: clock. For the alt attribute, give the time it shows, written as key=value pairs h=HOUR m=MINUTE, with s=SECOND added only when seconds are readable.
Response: h=14 m=7
